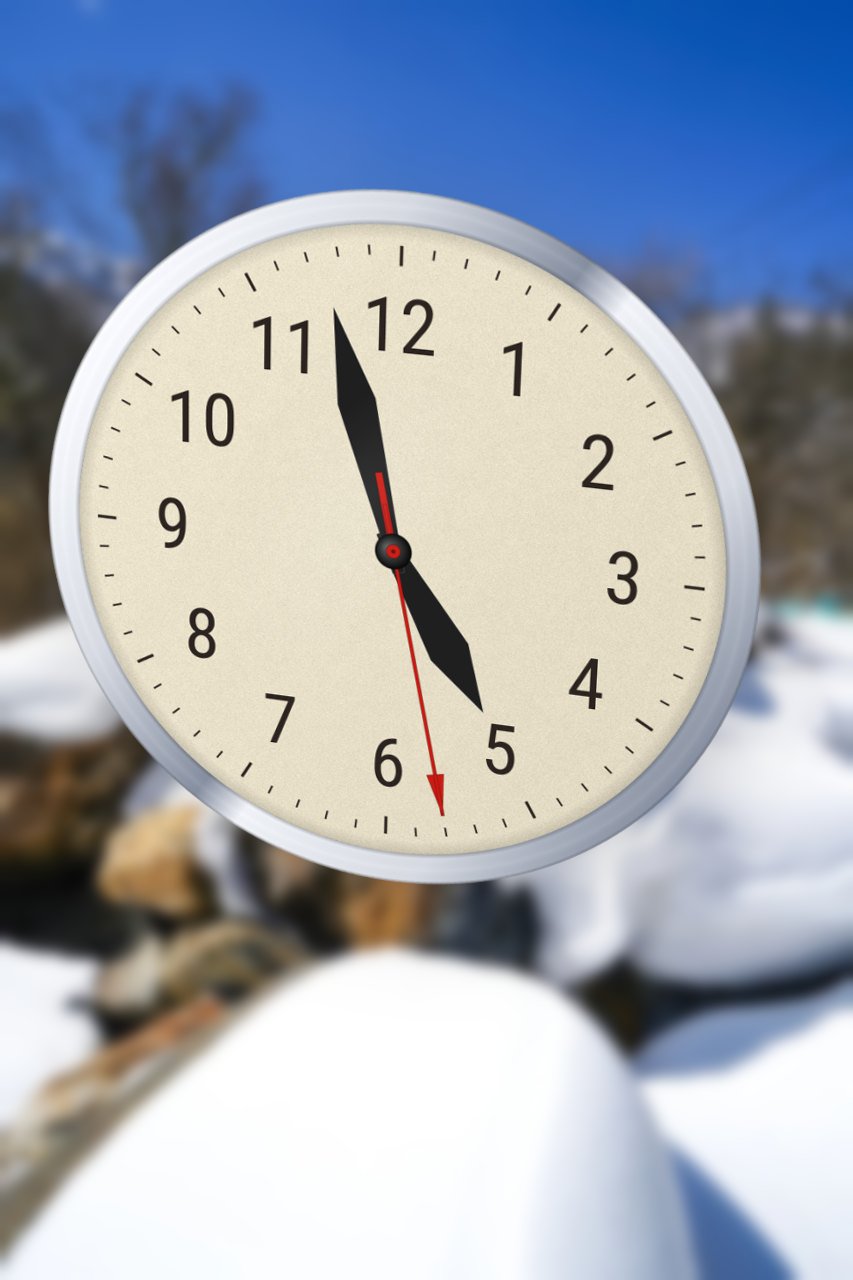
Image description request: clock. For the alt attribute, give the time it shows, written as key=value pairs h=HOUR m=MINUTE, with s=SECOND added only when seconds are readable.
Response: h=4 m=57 s=28
